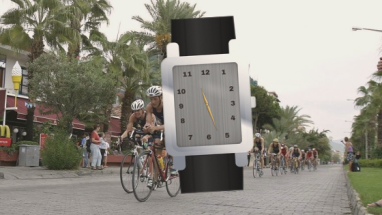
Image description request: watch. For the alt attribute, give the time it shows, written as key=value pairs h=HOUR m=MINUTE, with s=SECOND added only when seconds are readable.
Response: h=11 m=27
